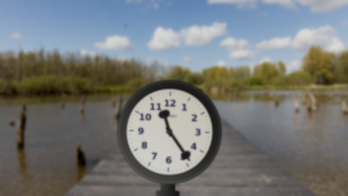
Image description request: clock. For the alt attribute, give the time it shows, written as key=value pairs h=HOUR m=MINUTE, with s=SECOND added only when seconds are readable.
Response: h=11 m=24
